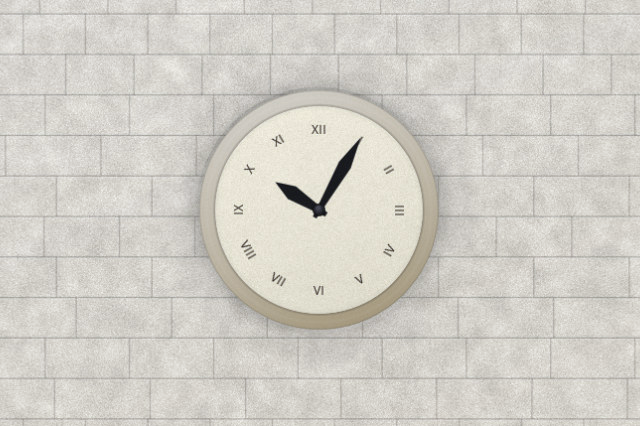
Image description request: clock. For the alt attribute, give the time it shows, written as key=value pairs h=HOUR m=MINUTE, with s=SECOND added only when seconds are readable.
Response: h=10 m=5
